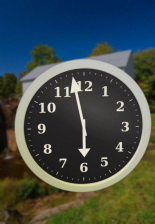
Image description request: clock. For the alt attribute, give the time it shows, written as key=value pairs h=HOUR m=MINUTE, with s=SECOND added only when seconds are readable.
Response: h=5 m=58
